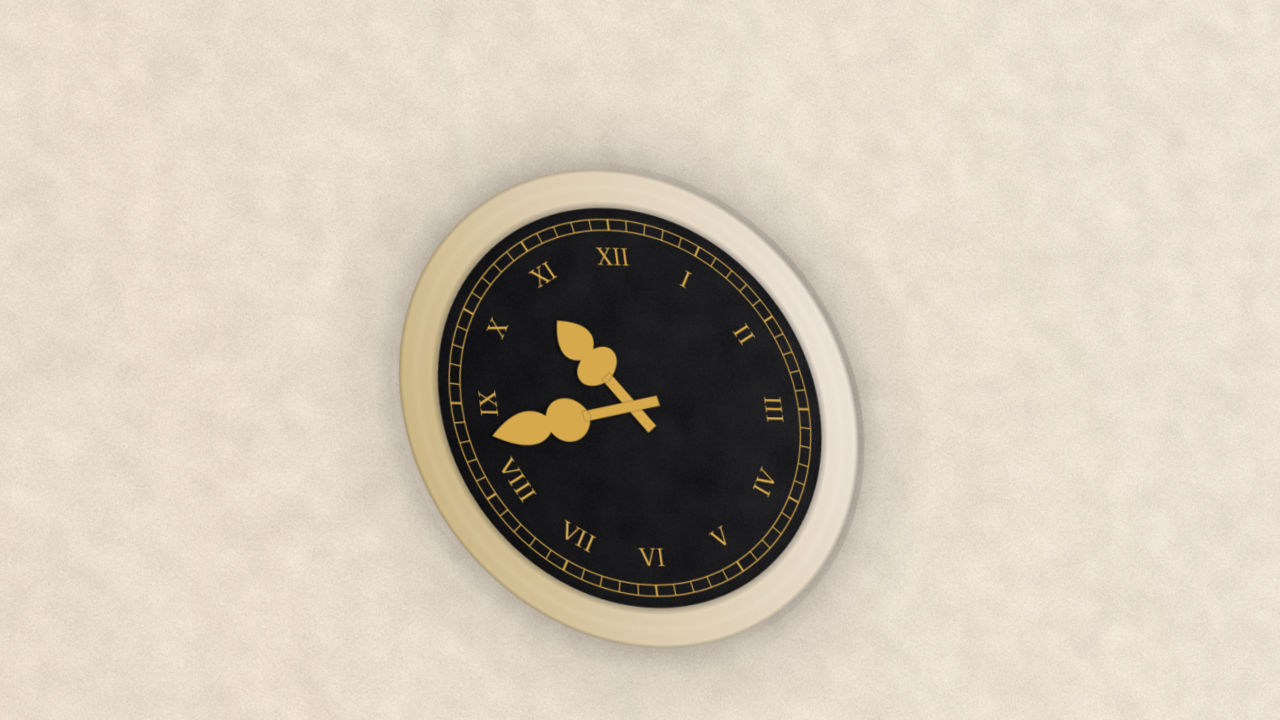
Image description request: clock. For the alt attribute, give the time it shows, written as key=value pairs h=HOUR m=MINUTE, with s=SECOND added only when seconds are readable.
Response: h=10 m=43
